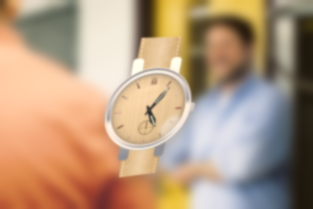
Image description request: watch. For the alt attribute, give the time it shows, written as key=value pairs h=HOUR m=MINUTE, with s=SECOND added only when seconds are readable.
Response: h=5 m=6
